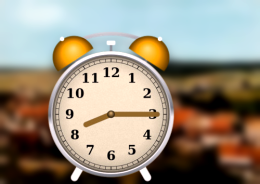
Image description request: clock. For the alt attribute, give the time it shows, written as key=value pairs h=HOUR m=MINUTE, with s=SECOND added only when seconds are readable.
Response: h=8 m=15
